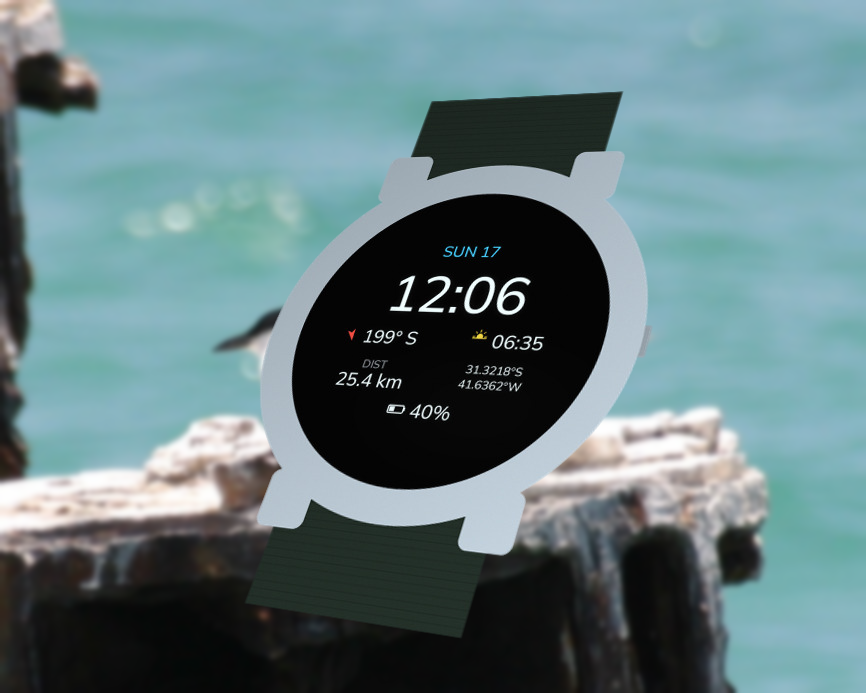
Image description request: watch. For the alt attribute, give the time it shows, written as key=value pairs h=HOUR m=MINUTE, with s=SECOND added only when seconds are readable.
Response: h=12 m=6
